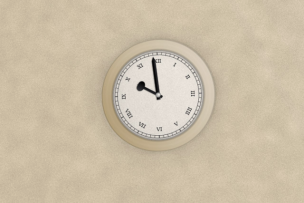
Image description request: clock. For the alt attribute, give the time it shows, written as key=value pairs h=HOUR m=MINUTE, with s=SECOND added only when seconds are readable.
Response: h=9 m=59
